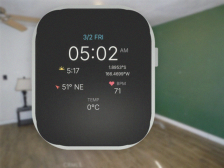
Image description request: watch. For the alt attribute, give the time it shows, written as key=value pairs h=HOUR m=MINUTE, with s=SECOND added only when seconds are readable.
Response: h=5 m=2
